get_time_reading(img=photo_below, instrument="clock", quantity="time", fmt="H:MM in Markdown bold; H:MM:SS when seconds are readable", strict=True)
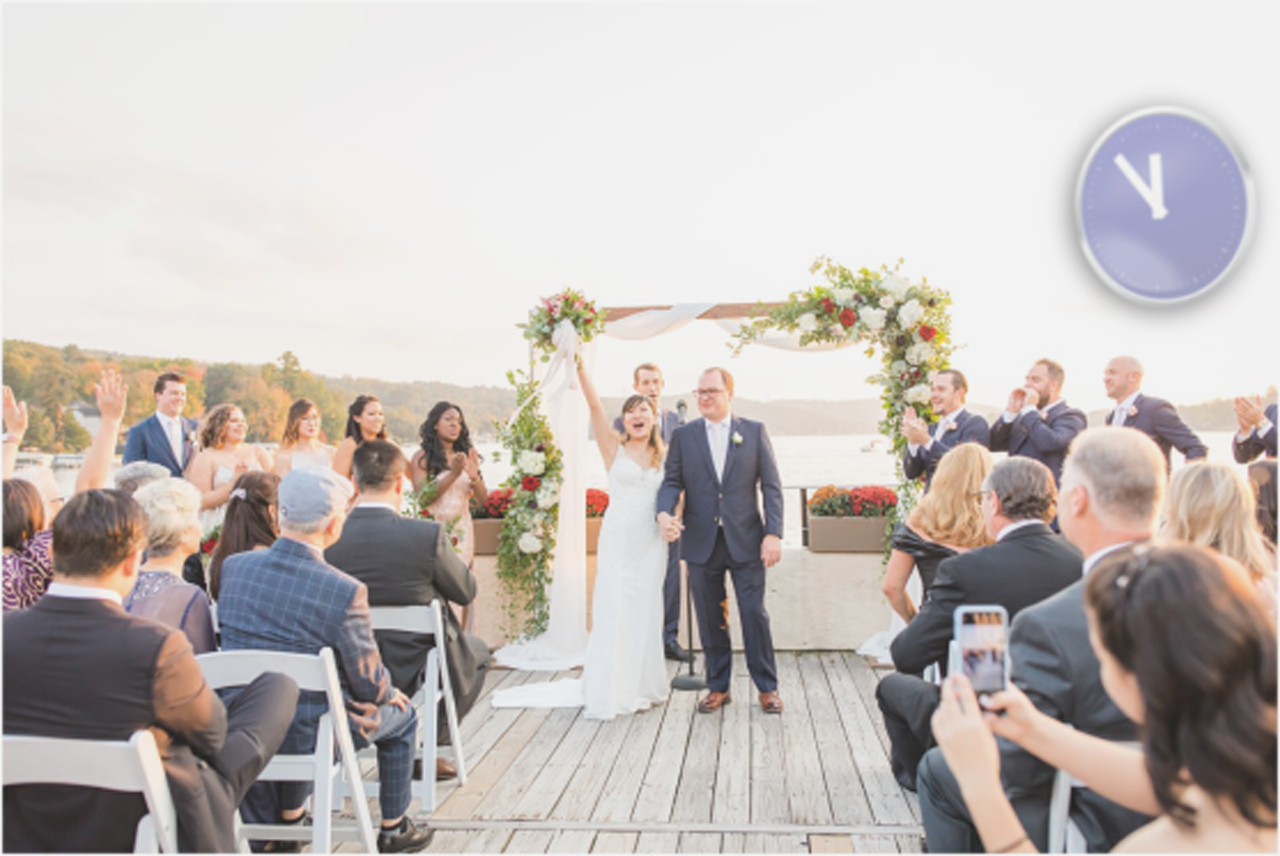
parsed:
**11:53**
